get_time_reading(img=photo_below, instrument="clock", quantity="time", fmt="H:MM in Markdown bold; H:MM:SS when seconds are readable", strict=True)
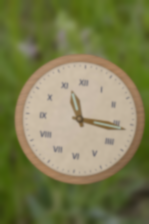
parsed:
**11:16**
